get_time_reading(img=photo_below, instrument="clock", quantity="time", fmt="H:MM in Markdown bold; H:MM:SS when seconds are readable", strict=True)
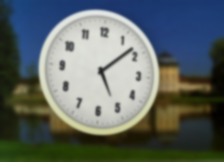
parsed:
**5:08**
